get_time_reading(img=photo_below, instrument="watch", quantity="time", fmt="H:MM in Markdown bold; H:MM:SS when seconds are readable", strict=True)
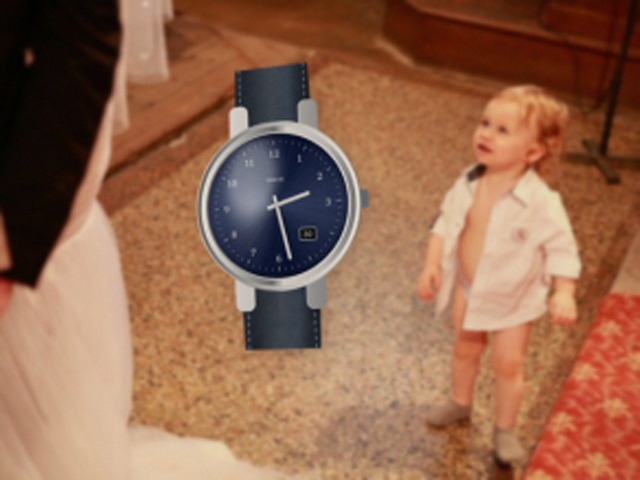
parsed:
**2:28**
